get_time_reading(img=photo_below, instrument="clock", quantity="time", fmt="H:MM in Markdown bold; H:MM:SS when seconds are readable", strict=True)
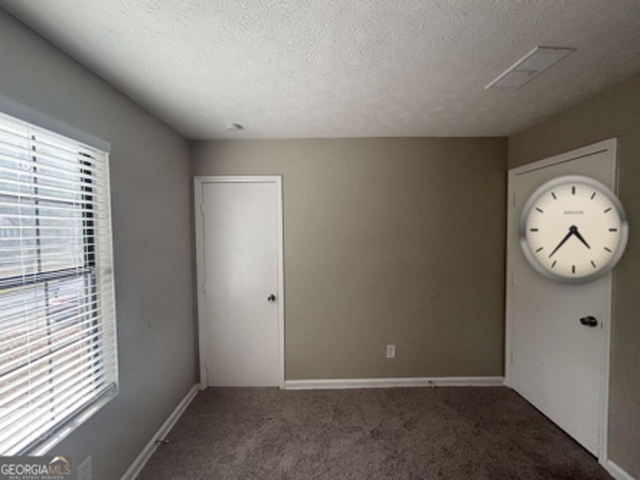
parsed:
**4:37**
